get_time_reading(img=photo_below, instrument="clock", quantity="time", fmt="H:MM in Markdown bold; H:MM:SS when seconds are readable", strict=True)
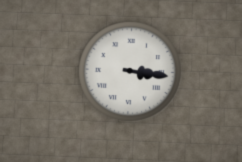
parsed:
**3:16**
